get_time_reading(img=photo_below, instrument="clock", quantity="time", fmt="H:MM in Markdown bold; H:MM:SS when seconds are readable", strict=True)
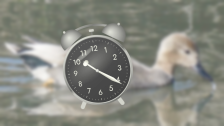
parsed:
**10:21**
